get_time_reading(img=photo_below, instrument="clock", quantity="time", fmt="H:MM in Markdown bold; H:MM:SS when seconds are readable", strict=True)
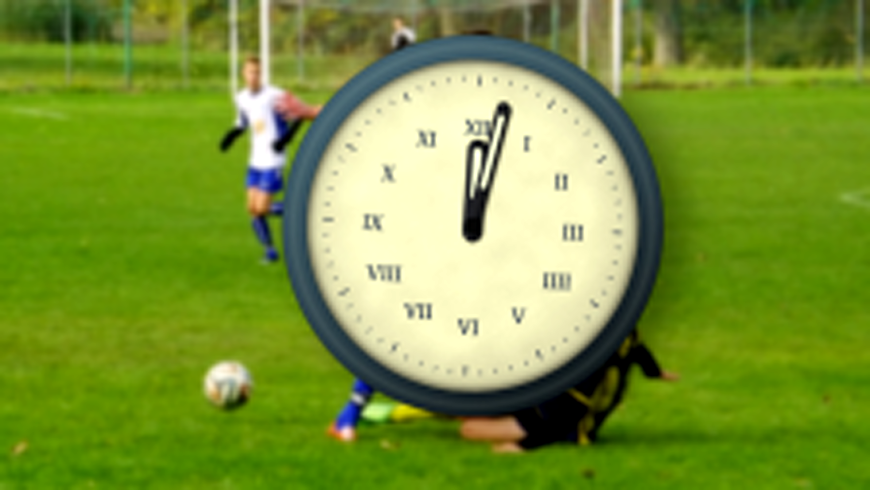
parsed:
**12:02**
